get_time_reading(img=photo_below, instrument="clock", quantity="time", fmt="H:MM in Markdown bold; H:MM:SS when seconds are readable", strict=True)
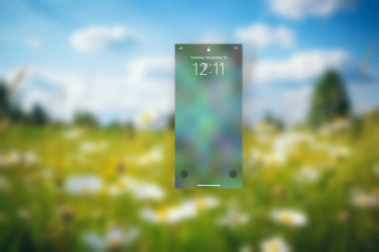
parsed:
**12:11**
